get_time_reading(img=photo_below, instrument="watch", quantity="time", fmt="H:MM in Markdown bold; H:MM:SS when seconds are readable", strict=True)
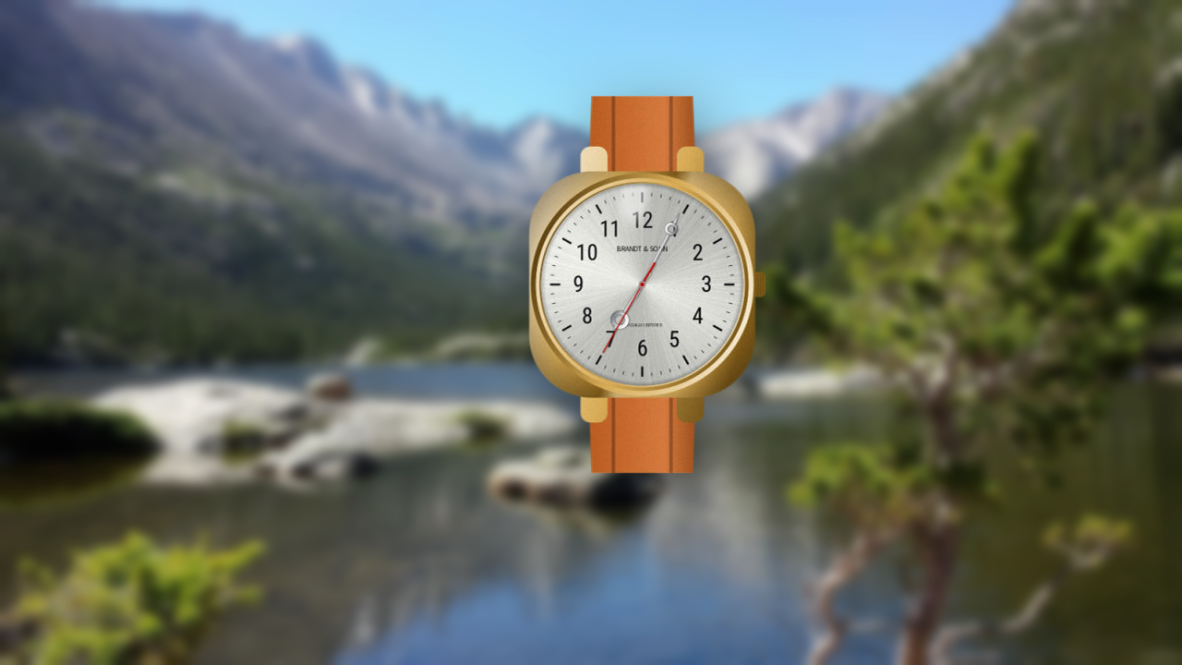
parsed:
**7:04:35**
